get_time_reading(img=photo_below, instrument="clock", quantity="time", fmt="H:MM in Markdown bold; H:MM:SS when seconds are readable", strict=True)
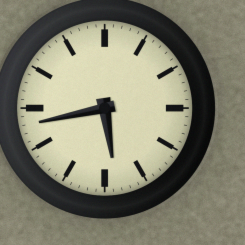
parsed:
**5:43**
